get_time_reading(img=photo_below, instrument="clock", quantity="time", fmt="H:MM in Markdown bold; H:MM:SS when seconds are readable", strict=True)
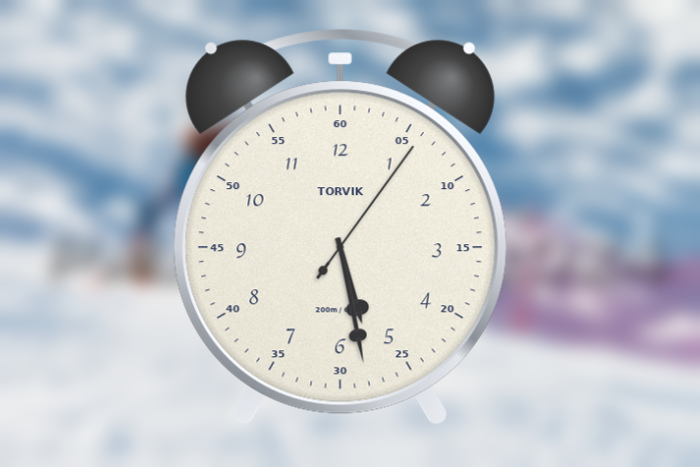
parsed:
**5:28:06**
